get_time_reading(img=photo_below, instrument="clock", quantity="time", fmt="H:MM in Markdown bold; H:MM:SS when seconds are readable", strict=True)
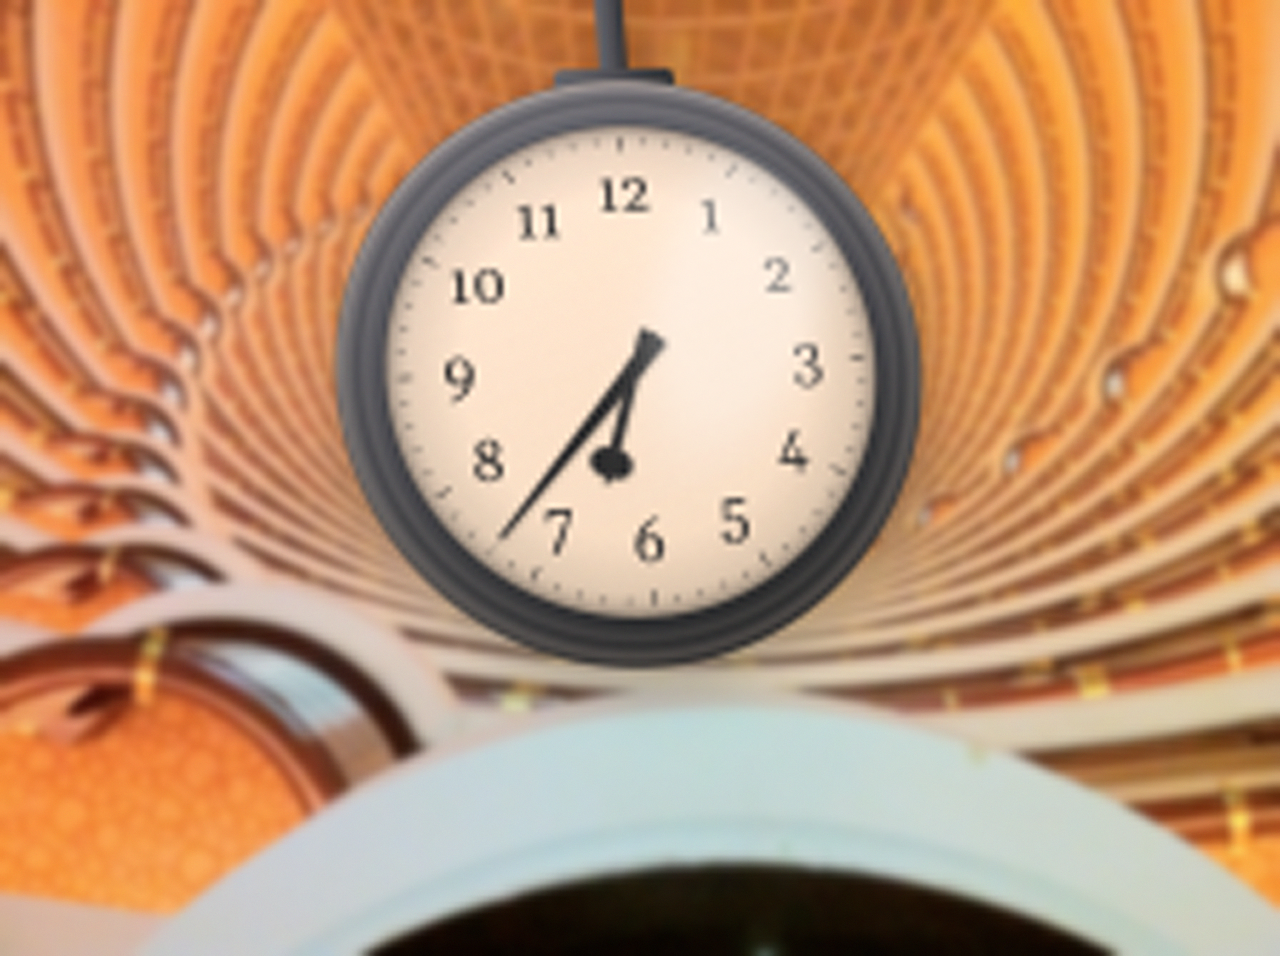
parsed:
**6:37**
